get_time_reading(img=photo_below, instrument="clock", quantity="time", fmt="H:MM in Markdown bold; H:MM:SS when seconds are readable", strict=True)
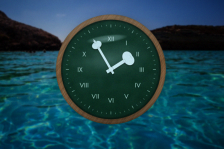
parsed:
**1:55**
